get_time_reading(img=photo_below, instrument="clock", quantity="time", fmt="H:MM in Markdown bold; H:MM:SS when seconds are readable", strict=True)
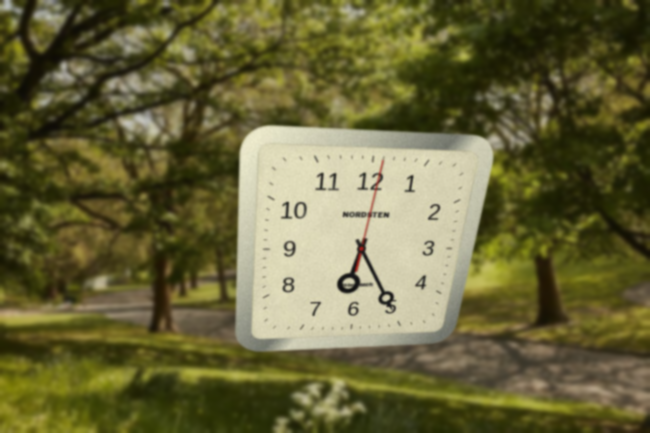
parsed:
**6:25:01**
